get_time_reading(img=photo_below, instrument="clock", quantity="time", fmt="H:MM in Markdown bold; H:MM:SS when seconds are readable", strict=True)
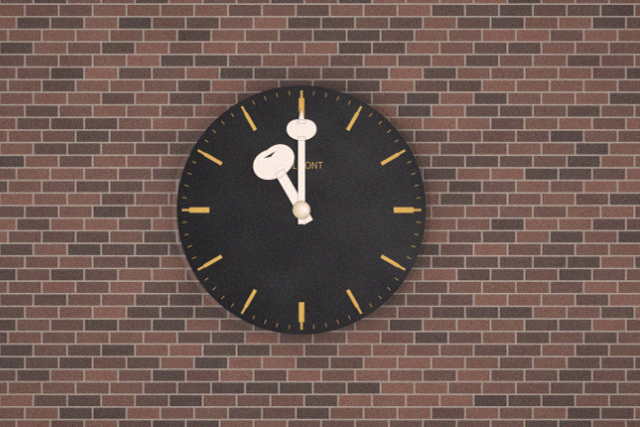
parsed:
**11:00**
